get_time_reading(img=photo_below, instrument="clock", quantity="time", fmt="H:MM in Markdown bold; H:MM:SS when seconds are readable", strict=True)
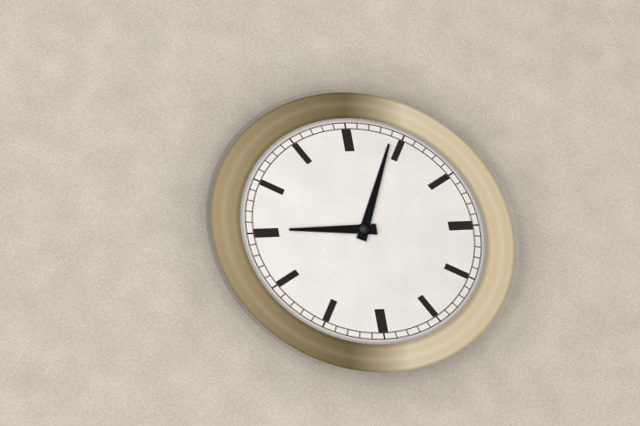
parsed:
**9:04**
